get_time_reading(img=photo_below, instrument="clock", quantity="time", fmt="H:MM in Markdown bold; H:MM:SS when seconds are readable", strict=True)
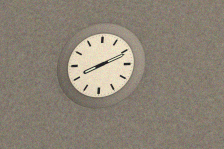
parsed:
**8:11**
